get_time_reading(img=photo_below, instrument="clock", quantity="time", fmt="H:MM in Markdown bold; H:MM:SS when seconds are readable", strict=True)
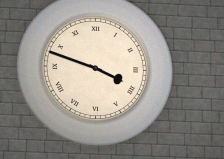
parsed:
**3:48**
